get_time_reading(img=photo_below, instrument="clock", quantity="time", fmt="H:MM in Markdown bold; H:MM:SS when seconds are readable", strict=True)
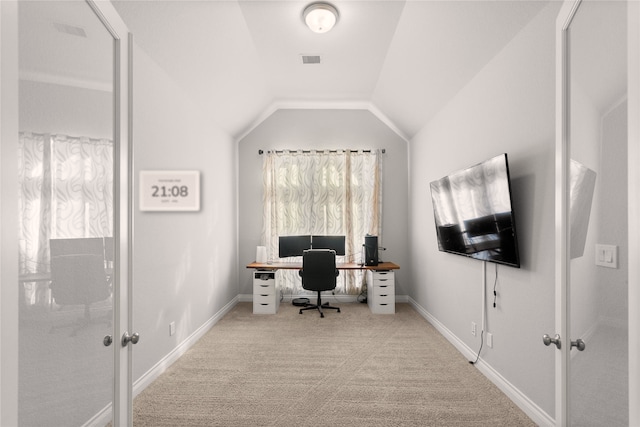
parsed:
**21:08**
